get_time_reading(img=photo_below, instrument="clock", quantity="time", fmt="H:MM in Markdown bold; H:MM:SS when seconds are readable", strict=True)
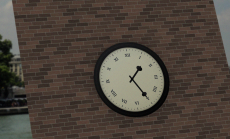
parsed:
**1:25**
